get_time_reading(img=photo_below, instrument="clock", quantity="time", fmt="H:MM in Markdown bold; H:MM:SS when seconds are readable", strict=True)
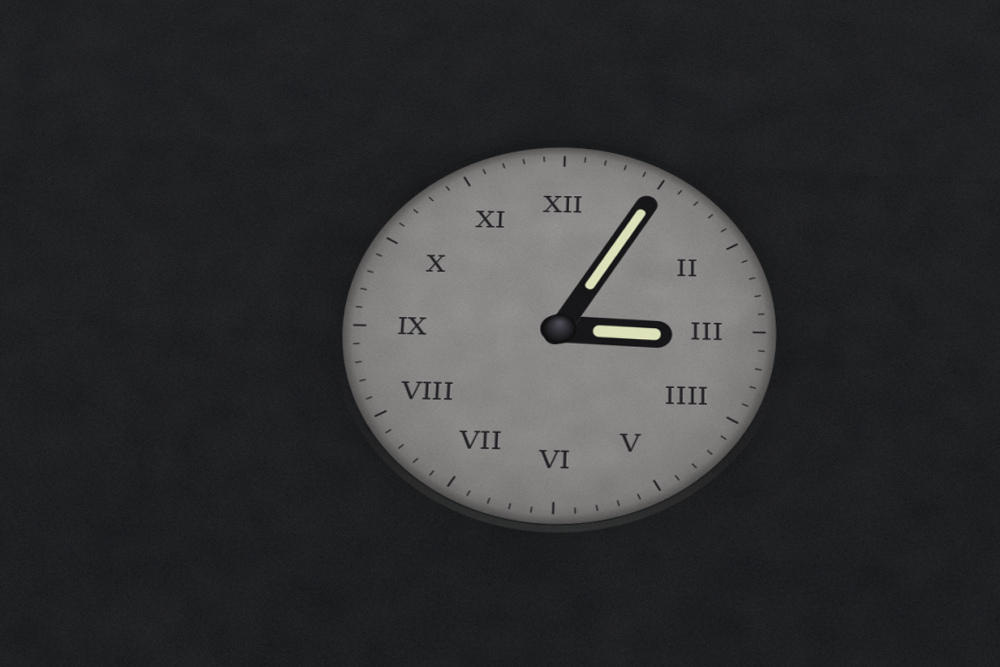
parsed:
**3:05**
